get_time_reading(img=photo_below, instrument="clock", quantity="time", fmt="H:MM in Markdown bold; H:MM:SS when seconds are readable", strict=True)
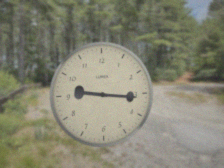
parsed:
**9:16**
